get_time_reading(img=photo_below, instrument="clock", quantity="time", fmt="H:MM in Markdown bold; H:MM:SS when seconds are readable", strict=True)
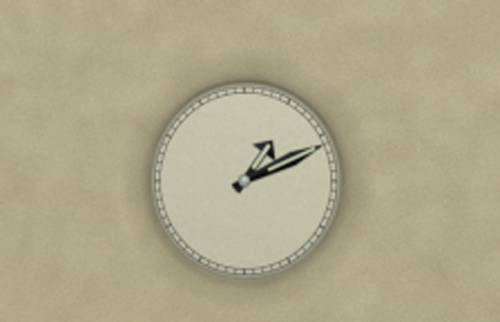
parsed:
**1:11**
